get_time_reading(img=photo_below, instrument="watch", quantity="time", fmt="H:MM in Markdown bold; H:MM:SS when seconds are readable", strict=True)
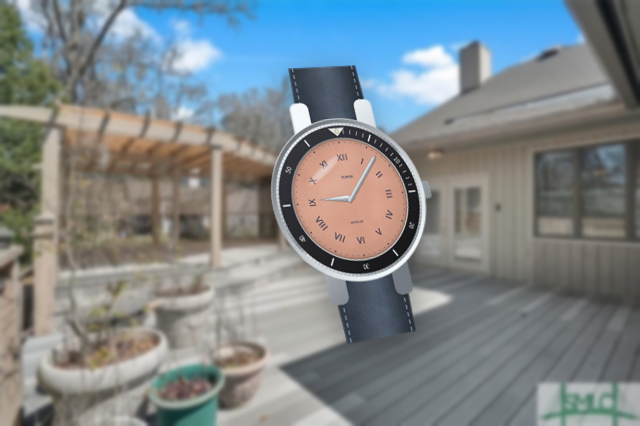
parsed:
**9:07**
